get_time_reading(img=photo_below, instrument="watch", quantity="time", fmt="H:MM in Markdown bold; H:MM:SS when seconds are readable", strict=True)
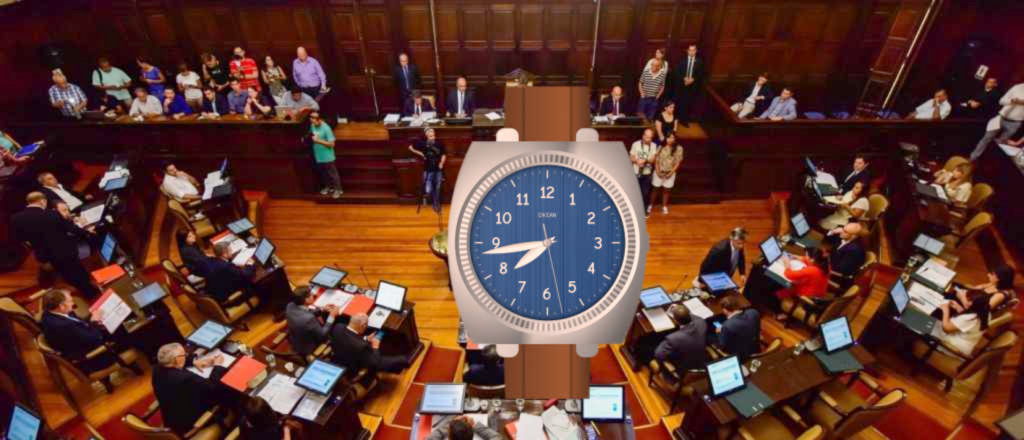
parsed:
**7:43:28**
